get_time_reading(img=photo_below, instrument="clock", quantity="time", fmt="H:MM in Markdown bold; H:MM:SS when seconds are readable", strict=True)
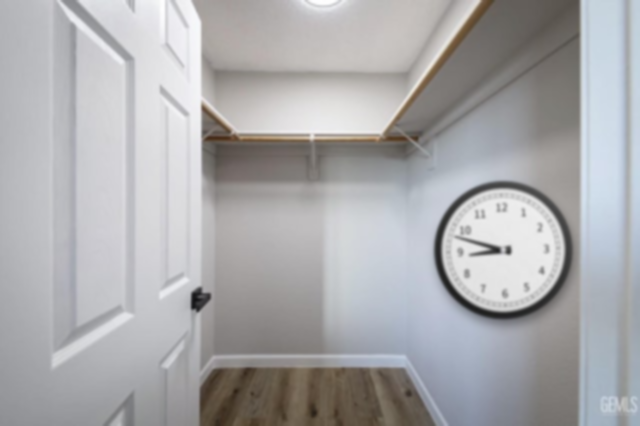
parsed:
**8:48**
